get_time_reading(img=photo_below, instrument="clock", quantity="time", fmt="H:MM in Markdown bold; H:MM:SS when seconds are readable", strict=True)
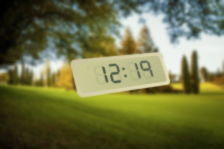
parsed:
**12:19**
